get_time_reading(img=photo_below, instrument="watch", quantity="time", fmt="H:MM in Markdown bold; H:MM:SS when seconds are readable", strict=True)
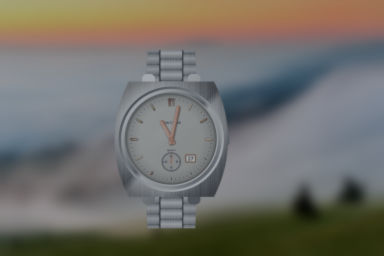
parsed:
**11:02**
